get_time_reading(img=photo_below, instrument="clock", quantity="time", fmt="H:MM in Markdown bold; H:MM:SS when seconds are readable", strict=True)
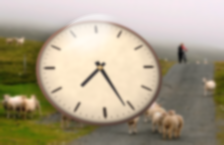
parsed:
**7:26**
